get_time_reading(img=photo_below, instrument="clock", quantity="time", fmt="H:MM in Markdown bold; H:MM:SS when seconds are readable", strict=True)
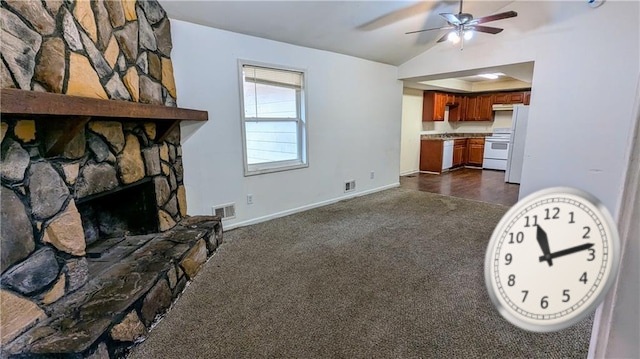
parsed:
**11:13**
